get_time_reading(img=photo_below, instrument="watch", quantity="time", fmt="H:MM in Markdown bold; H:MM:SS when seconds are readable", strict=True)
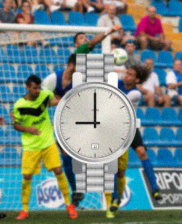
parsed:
**9:00**
